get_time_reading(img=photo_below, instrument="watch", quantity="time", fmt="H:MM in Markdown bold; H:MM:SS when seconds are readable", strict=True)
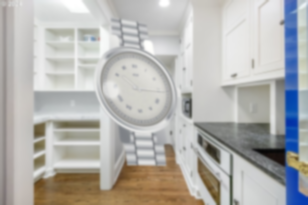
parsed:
**10:15**
